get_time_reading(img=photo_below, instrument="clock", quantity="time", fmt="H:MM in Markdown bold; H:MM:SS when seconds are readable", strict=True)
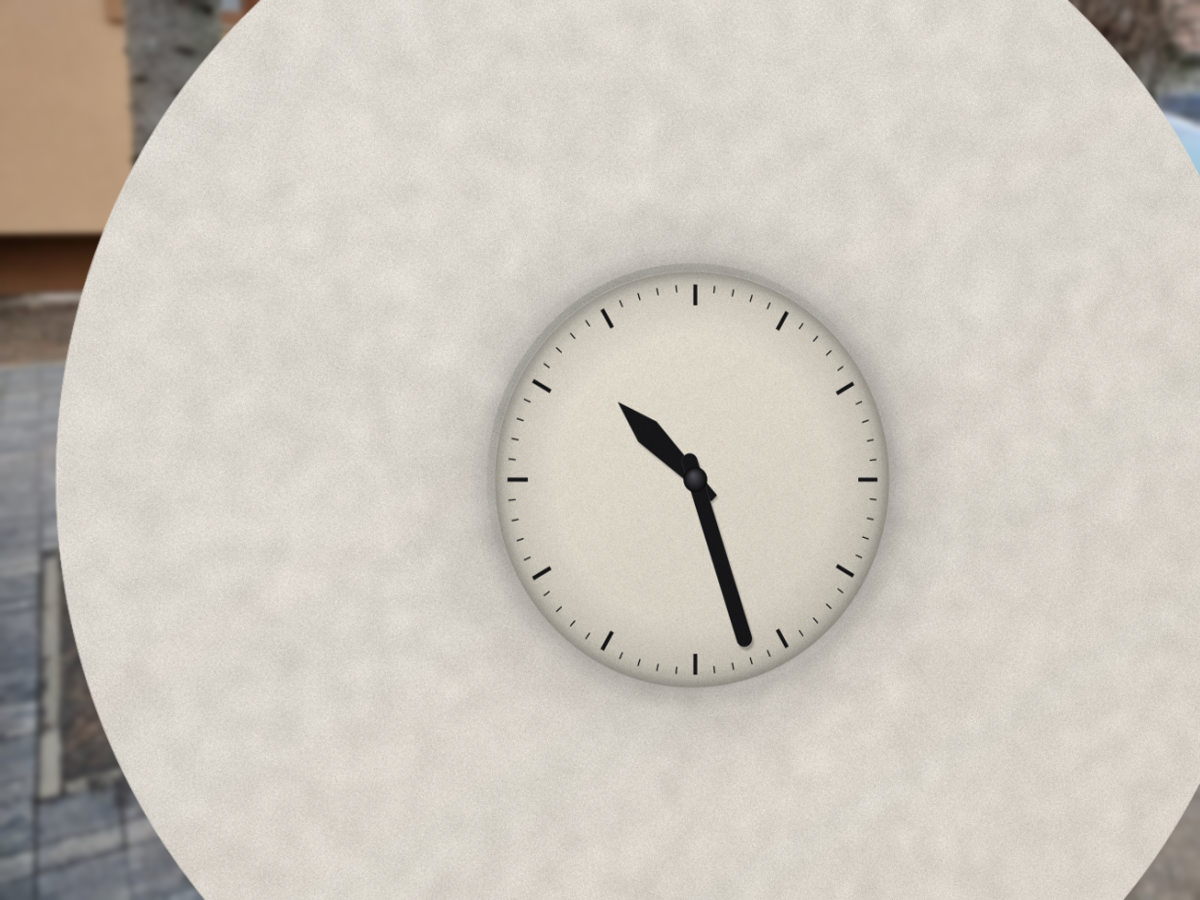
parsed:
**10:27**
